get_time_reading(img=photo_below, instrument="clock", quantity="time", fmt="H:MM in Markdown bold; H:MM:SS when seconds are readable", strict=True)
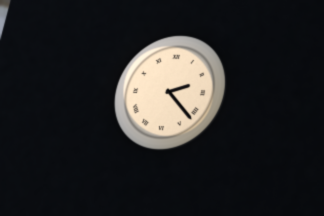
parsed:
**2:22**
